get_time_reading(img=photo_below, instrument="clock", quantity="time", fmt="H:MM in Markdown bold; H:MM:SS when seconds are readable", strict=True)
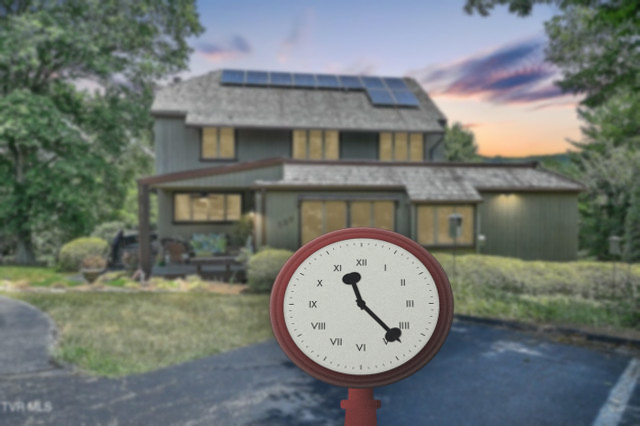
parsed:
**11:23**
